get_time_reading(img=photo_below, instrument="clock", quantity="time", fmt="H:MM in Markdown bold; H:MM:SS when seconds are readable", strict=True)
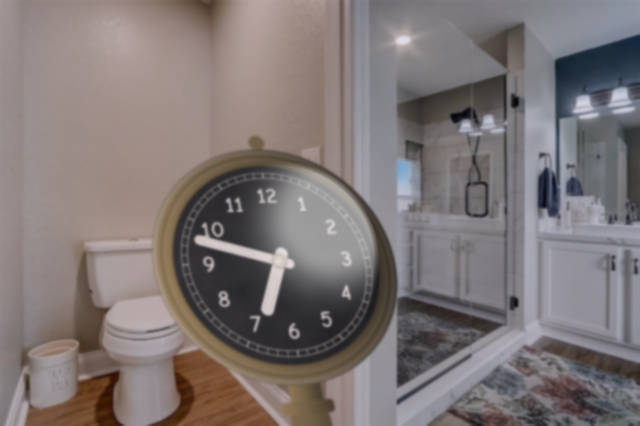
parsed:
**6:48**
